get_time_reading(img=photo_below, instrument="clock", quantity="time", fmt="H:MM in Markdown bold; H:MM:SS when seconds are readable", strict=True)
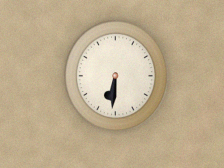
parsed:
**6:31**
